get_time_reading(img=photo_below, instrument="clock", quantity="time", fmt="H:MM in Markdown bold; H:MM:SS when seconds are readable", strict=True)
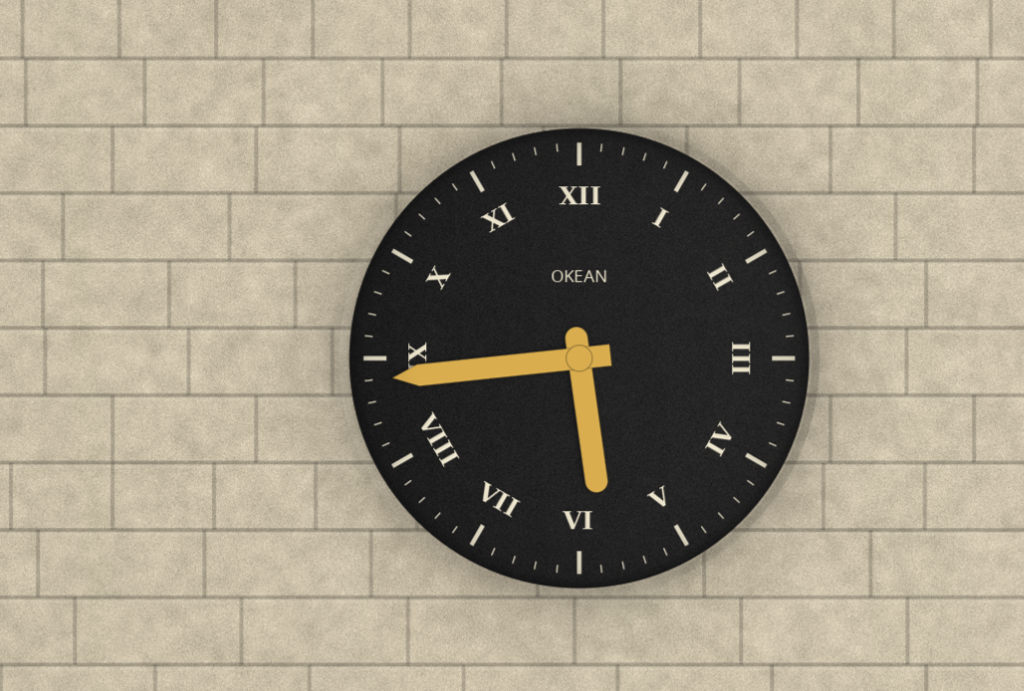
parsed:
**5:44**
